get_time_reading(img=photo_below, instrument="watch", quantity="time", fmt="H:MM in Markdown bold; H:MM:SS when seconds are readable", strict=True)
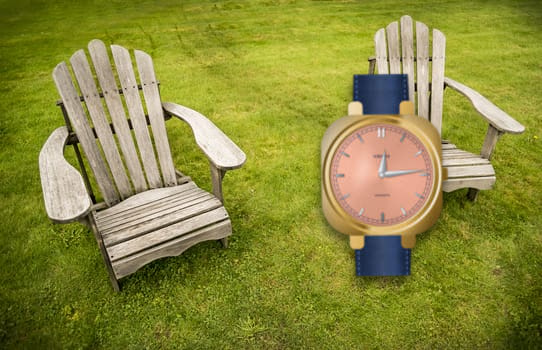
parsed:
**12:14**
